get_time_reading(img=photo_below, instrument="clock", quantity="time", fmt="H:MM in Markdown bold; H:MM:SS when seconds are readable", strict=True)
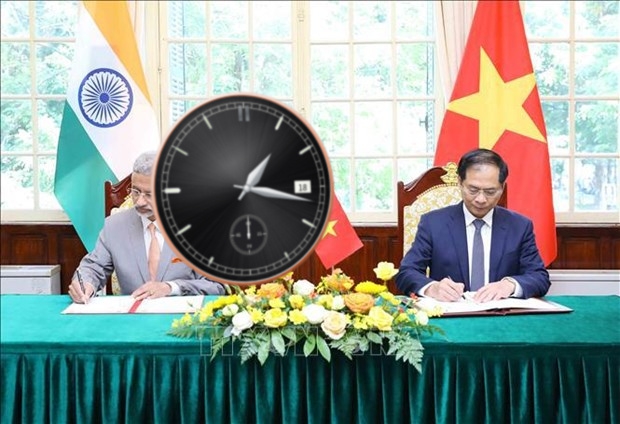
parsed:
**1:17**
